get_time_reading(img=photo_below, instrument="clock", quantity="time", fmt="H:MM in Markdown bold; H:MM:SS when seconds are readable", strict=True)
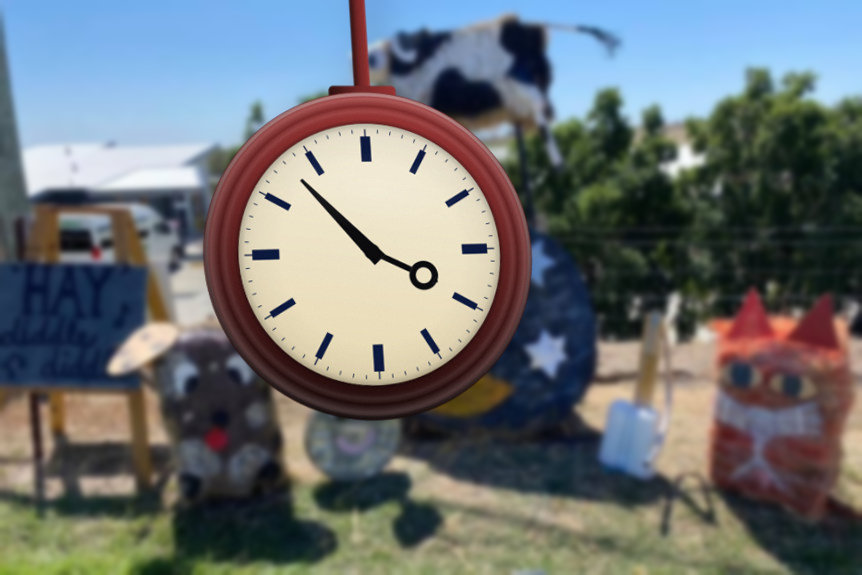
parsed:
**3:53**
